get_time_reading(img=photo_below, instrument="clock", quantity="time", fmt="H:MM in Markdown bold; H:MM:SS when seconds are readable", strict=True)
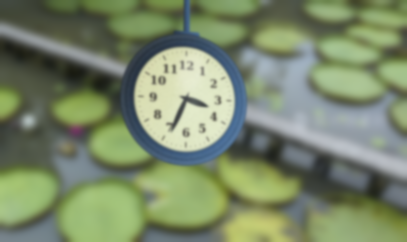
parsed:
**3:34**
